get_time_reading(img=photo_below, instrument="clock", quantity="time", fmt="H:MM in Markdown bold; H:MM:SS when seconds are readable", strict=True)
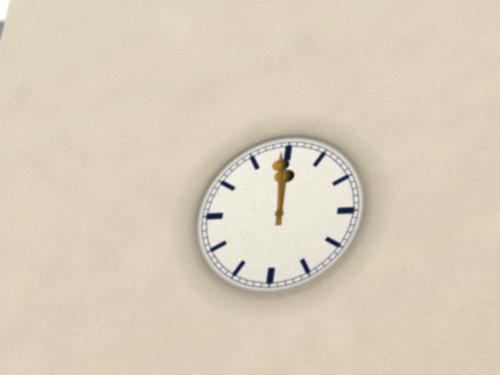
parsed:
**11:59**
